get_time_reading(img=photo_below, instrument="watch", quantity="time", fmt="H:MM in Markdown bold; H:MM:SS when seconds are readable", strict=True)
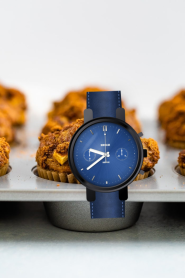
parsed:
**9:39**
